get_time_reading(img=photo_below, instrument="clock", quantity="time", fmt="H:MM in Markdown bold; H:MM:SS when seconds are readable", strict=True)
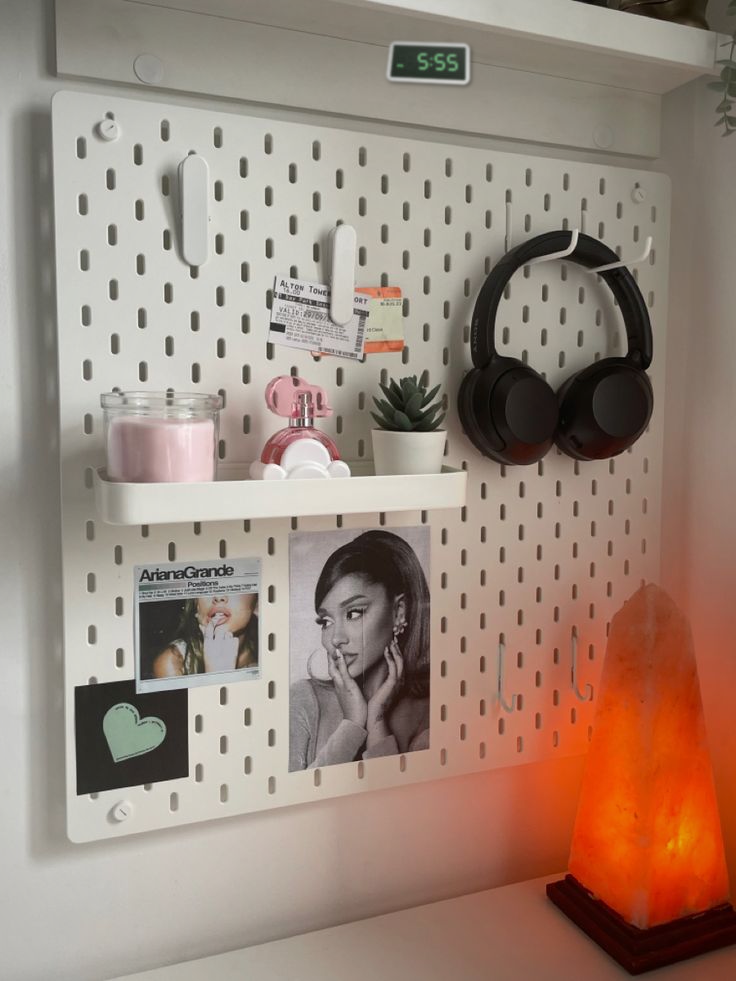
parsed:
**5:55**
